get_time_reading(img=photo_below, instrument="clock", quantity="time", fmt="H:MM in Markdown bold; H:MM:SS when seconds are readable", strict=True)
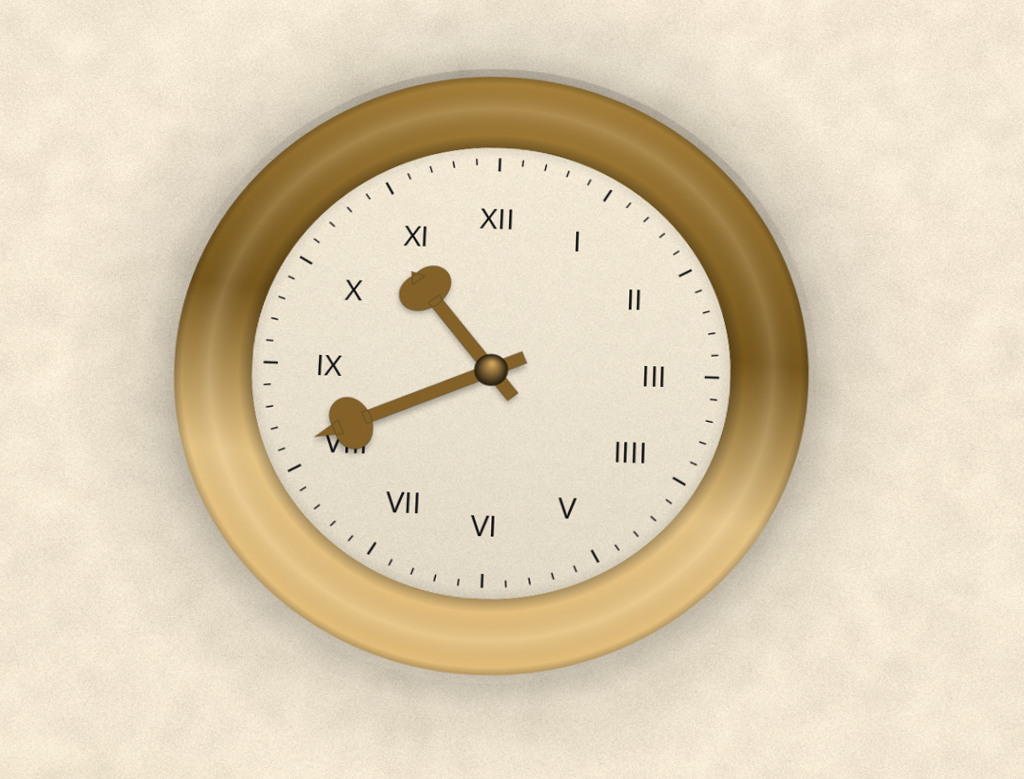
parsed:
**10:41**
